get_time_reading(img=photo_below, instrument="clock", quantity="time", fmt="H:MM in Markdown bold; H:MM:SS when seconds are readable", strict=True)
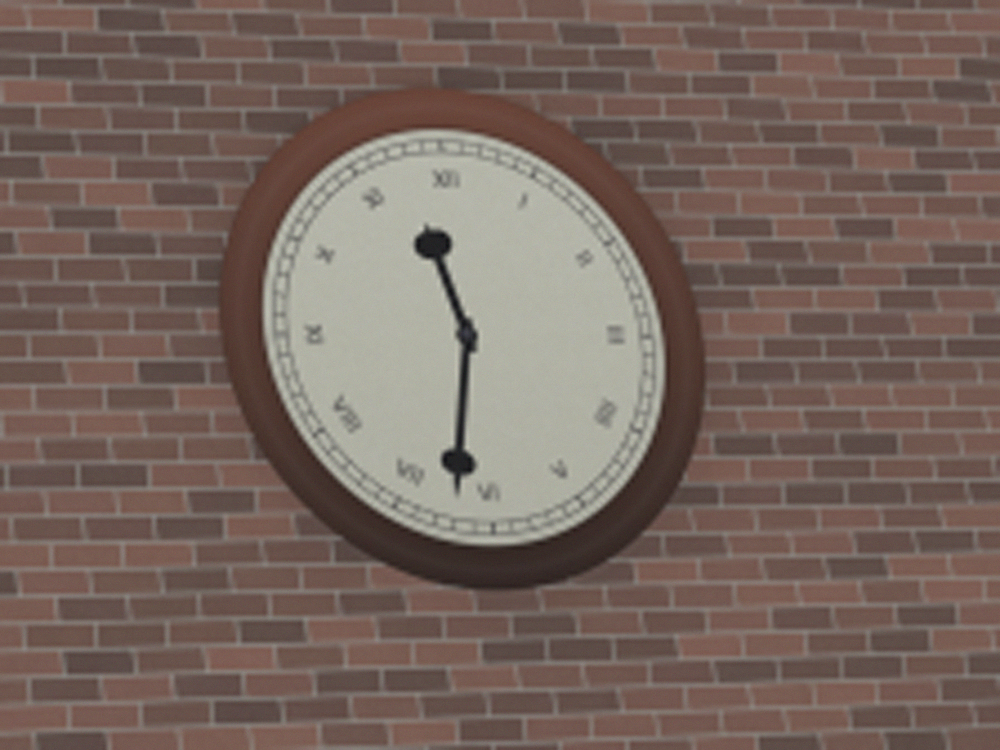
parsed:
**11:32**
